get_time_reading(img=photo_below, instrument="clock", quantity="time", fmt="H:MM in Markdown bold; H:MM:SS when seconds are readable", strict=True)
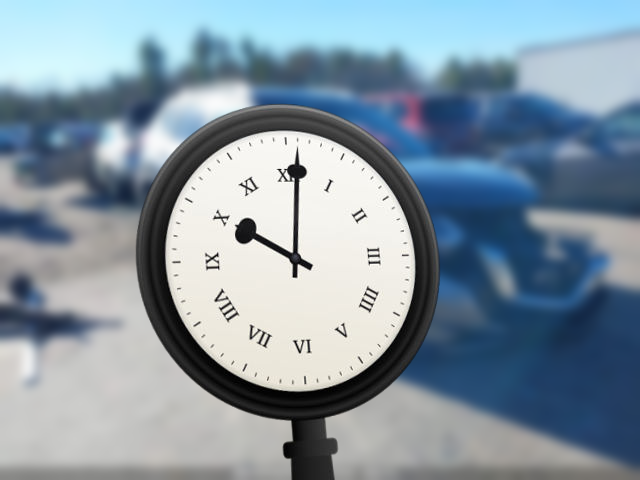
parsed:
**10:01**
